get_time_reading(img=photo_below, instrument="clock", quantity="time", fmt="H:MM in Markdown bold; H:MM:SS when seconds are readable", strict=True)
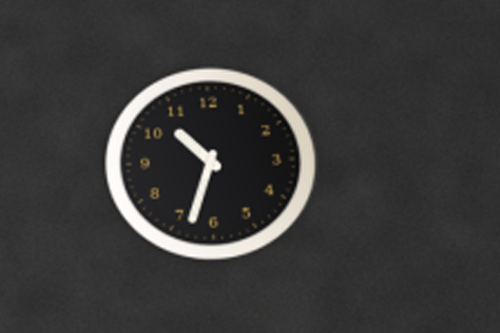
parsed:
**10:33**
